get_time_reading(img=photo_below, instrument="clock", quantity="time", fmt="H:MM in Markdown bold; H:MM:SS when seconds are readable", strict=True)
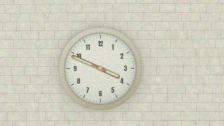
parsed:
**3:49**
